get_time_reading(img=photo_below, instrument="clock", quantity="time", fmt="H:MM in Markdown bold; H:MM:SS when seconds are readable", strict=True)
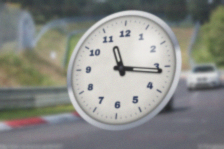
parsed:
**11:16**
